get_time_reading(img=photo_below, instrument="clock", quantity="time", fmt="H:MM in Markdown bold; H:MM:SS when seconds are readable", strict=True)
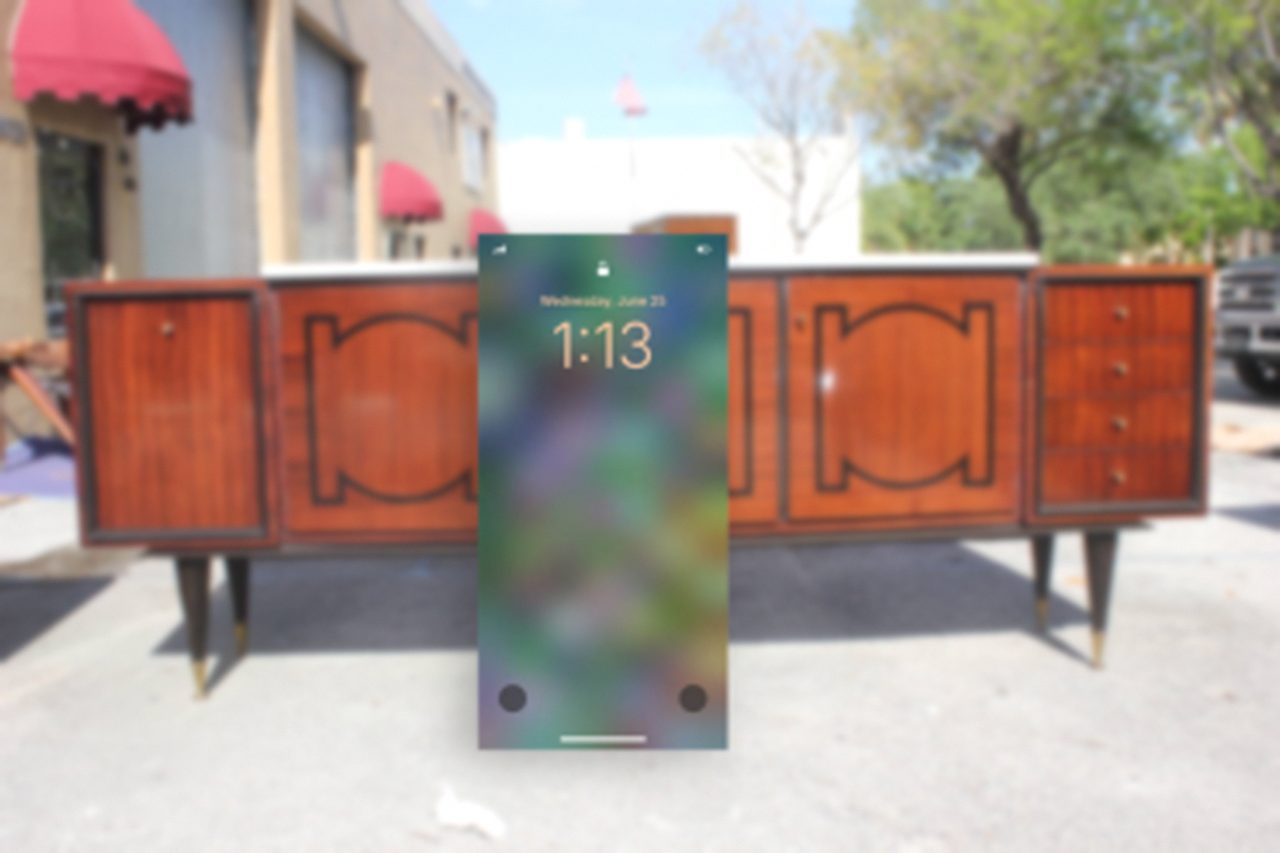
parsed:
**1:13**
